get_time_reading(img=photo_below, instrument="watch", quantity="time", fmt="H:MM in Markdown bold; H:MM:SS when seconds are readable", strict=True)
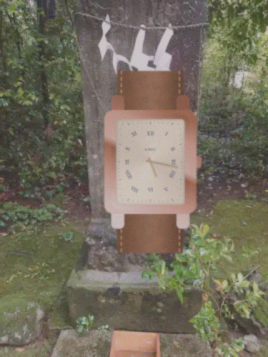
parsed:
**5:17**
